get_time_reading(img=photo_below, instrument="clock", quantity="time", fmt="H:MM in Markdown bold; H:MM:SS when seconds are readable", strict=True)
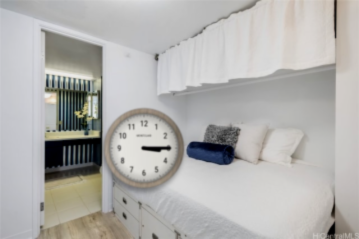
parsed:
**3:15**
